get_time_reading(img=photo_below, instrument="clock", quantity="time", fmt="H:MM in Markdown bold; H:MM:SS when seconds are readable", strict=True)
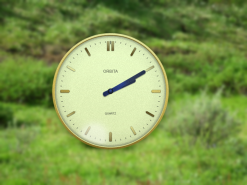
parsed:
**2:10**
